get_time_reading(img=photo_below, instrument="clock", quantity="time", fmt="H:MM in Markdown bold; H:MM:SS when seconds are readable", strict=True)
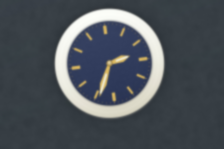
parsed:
**2:34**
